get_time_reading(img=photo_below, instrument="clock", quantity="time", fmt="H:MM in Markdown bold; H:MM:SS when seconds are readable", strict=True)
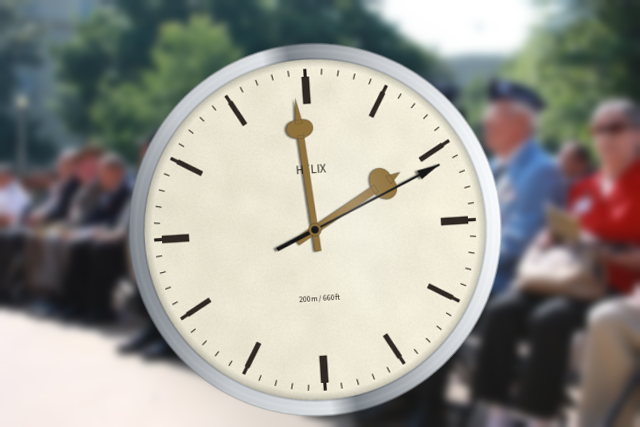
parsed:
**1:59:11**
